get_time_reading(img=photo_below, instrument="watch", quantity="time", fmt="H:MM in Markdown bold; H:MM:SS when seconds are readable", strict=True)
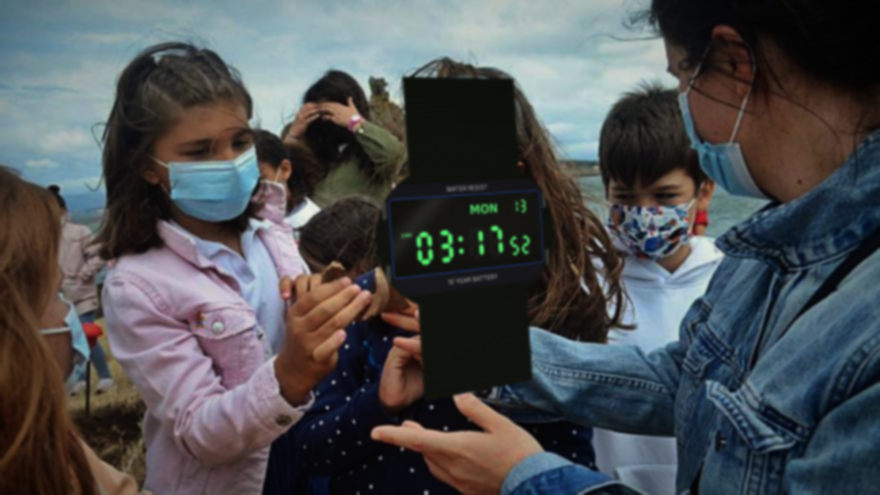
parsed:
**3:17:52**
